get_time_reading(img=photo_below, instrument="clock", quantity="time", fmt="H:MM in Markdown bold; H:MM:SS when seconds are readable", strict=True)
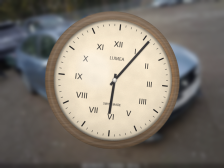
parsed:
**6:06**
